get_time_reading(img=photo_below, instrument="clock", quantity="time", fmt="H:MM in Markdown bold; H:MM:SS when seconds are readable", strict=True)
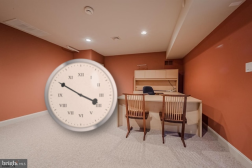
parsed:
**3:50**
